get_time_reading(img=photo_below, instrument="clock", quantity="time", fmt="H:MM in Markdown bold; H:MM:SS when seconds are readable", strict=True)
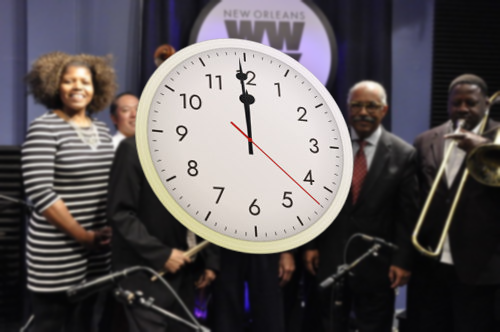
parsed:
**11:59:22**
